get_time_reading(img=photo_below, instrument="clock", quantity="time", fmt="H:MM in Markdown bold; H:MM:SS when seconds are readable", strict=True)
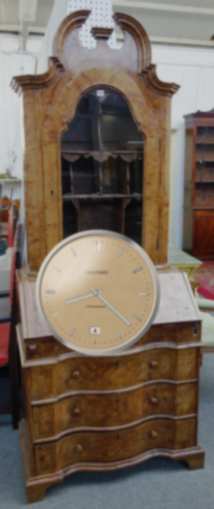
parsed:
**8:22**
